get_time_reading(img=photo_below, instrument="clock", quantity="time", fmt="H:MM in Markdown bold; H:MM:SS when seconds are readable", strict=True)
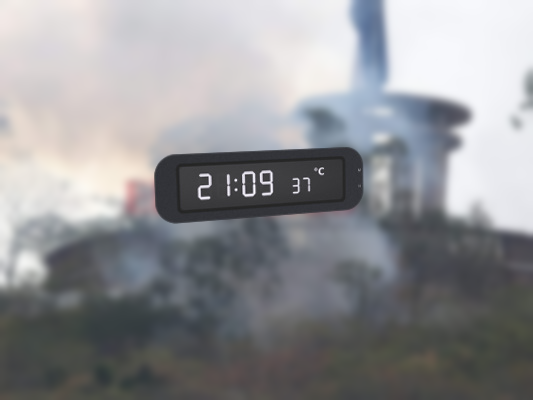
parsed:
**21:09**
